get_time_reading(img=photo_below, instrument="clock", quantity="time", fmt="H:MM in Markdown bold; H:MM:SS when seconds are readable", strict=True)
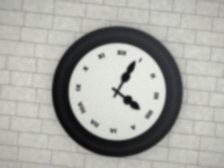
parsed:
**4:04**
